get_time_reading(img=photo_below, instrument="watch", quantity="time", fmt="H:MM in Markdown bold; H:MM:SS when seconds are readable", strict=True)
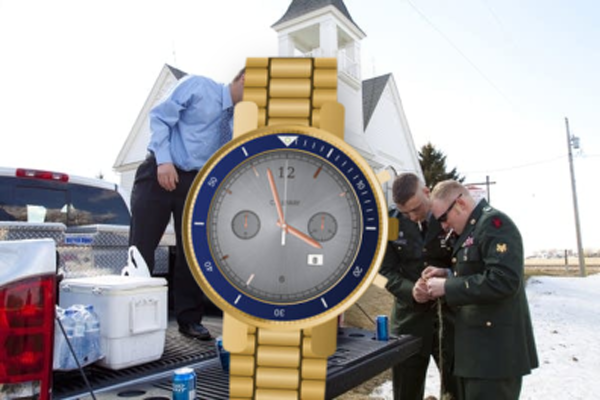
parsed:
**3:57**
